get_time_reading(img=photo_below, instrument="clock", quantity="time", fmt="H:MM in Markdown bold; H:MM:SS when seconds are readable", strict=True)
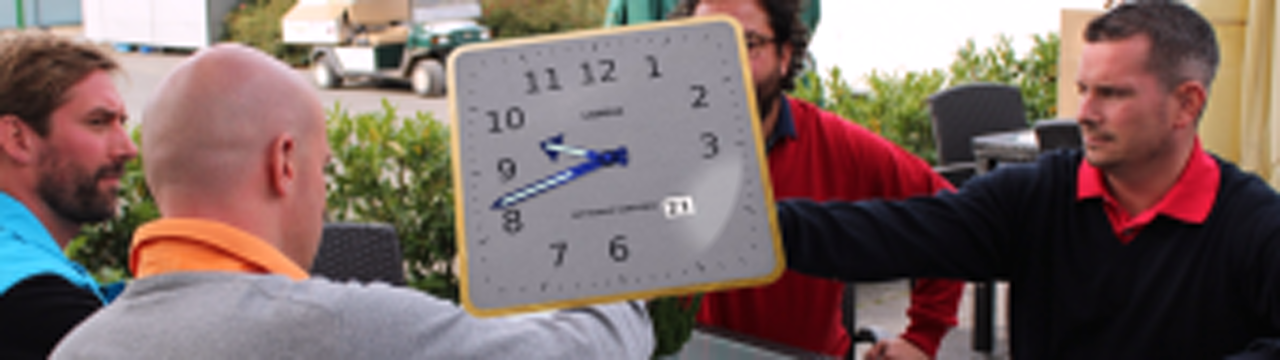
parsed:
**9:42**
